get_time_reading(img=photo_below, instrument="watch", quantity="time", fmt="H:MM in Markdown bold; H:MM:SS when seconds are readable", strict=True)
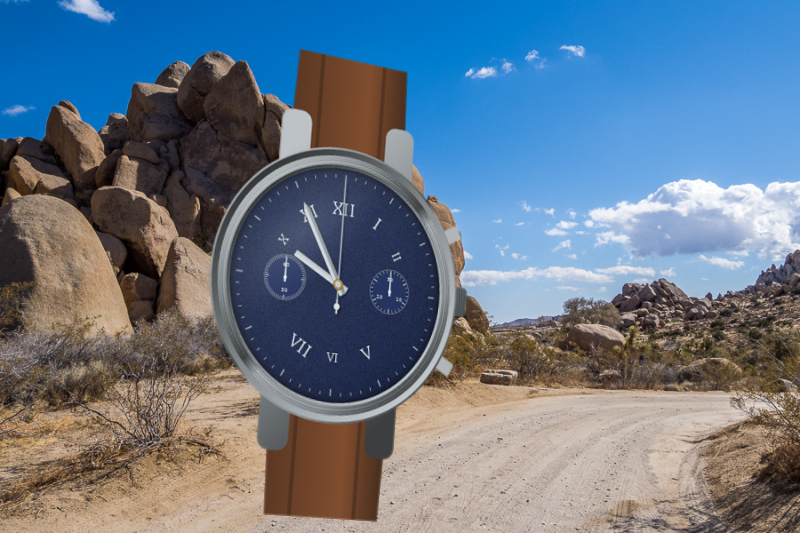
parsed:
**9:55**
